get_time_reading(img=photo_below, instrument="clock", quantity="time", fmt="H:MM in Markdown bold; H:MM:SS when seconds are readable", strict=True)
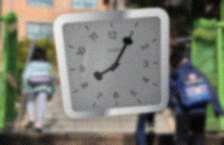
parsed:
**8:05**
